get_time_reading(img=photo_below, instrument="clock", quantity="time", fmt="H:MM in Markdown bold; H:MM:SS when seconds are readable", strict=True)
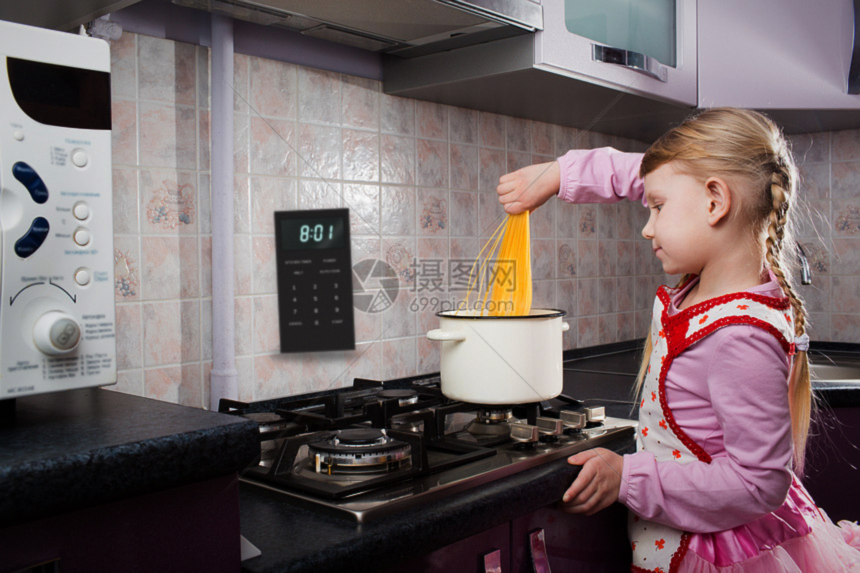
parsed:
**8:01**
